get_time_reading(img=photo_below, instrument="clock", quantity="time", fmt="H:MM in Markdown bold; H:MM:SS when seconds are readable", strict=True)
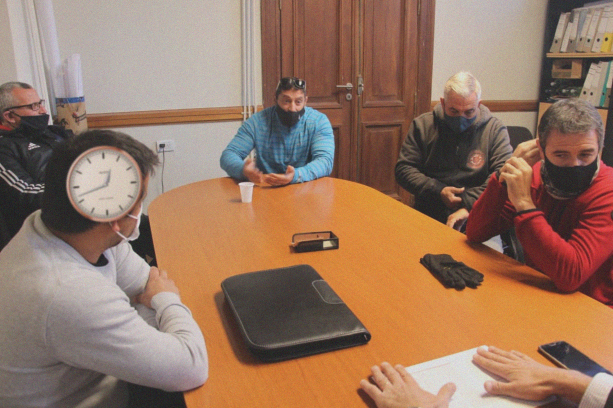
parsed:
**12:42**
